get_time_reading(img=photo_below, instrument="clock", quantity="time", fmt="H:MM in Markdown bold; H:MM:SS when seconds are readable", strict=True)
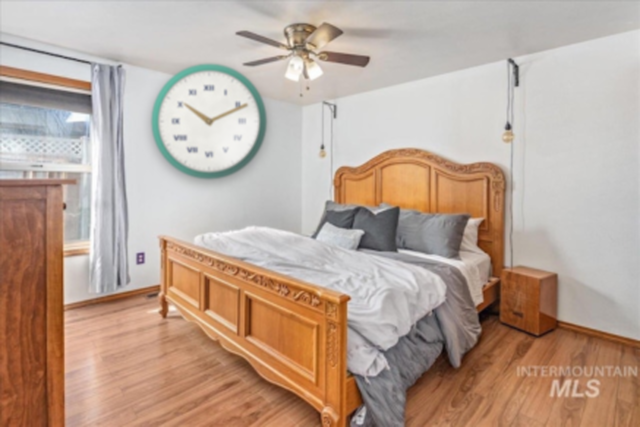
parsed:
**10:11**
